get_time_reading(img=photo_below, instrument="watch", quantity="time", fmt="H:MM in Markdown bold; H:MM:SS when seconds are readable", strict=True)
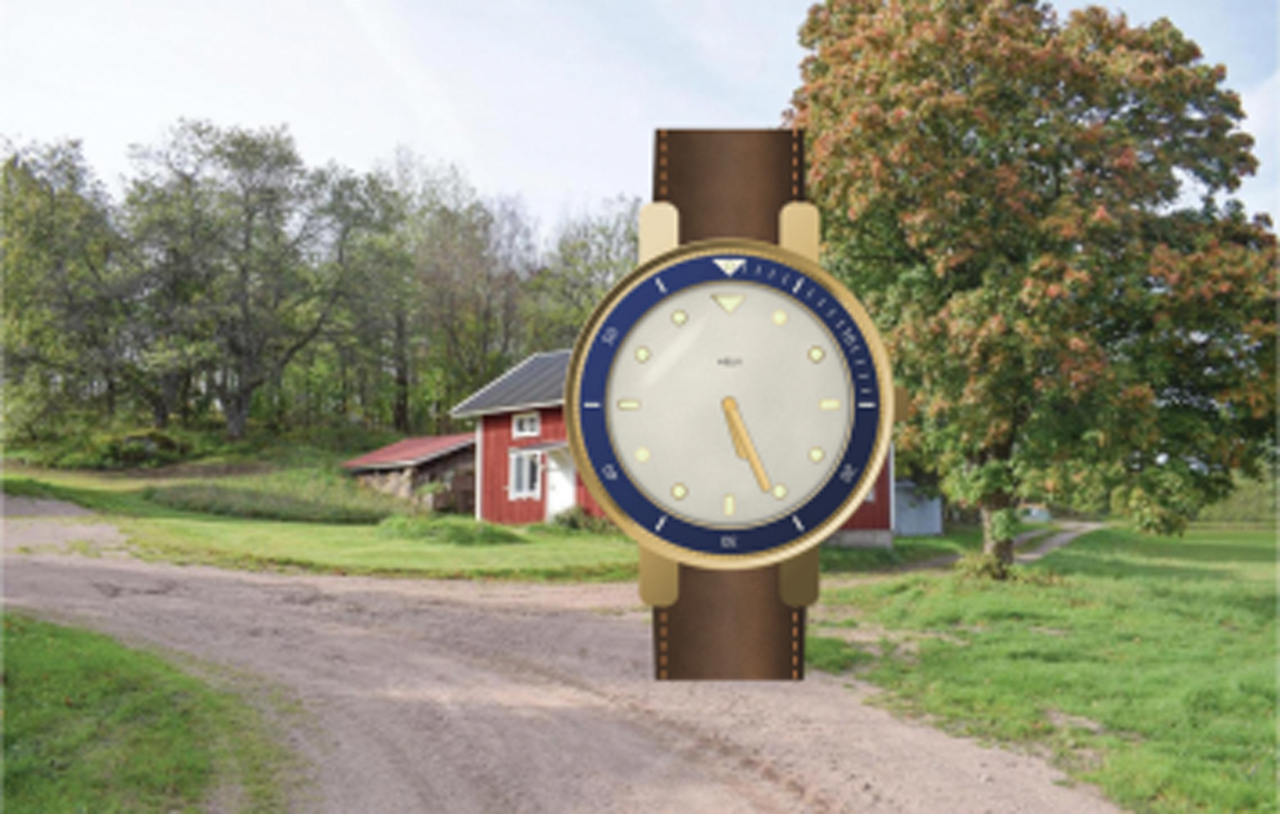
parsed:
**5:26**
